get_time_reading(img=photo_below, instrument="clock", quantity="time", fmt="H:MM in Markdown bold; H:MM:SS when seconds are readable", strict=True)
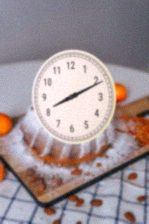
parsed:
**8:11**
